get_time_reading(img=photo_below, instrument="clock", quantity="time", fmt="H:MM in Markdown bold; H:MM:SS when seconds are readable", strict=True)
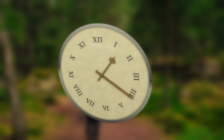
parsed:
**1:21**
